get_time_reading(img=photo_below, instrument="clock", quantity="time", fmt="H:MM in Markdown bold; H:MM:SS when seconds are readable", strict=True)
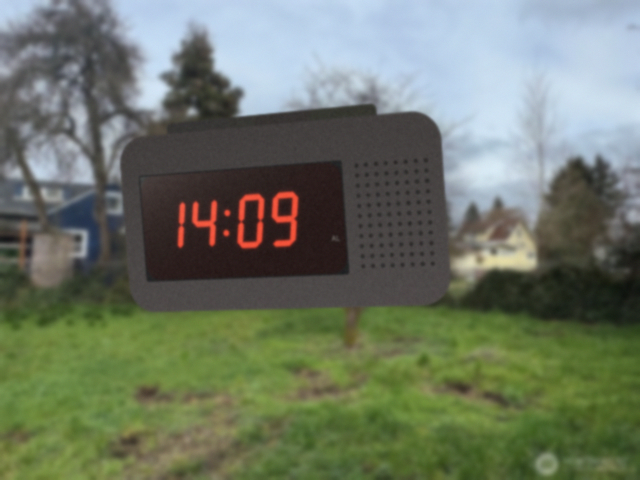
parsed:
**14:09**
